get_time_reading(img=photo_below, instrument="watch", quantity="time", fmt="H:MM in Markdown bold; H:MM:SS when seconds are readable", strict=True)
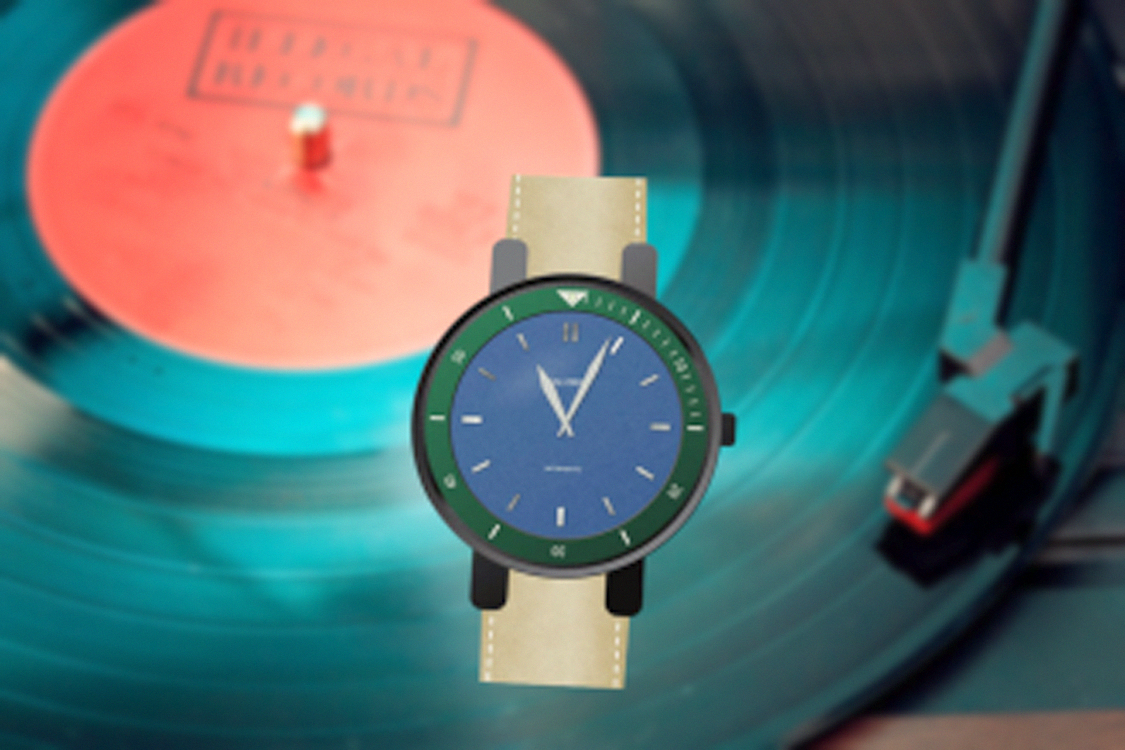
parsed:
**11:04**
